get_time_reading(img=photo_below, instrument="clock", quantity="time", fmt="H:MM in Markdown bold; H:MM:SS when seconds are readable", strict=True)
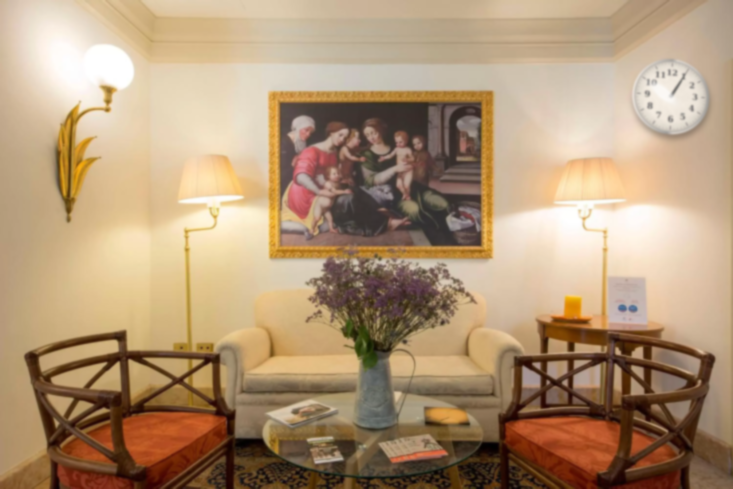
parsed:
**1:05**
